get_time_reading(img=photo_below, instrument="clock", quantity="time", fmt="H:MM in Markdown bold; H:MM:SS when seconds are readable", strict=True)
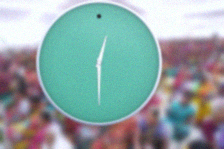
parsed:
**12:30**
